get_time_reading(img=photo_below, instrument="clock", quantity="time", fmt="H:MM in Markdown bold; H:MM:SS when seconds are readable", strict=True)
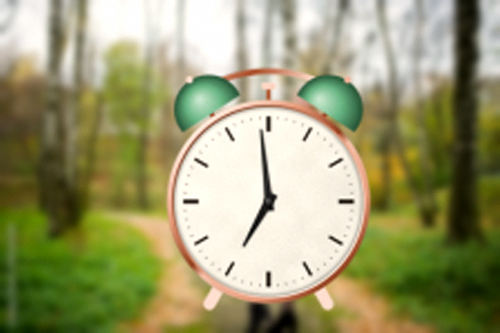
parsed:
**6:59**
